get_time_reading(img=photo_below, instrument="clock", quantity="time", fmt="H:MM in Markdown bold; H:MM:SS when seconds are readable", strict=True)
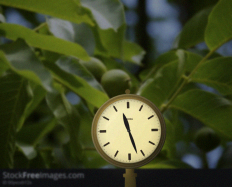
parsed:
**11:27**
